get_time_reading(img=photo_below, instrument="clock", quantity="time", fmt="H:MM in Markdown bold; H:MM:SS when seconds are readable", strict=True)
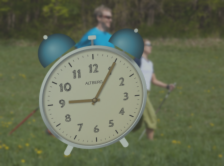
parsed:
**9:05**
